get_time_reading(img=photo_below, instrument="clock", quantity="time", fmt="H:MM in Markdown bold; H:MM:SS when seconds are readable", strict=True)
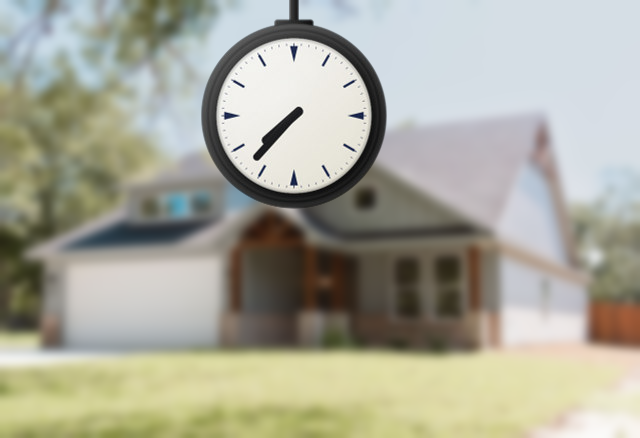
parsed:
**7:37**
